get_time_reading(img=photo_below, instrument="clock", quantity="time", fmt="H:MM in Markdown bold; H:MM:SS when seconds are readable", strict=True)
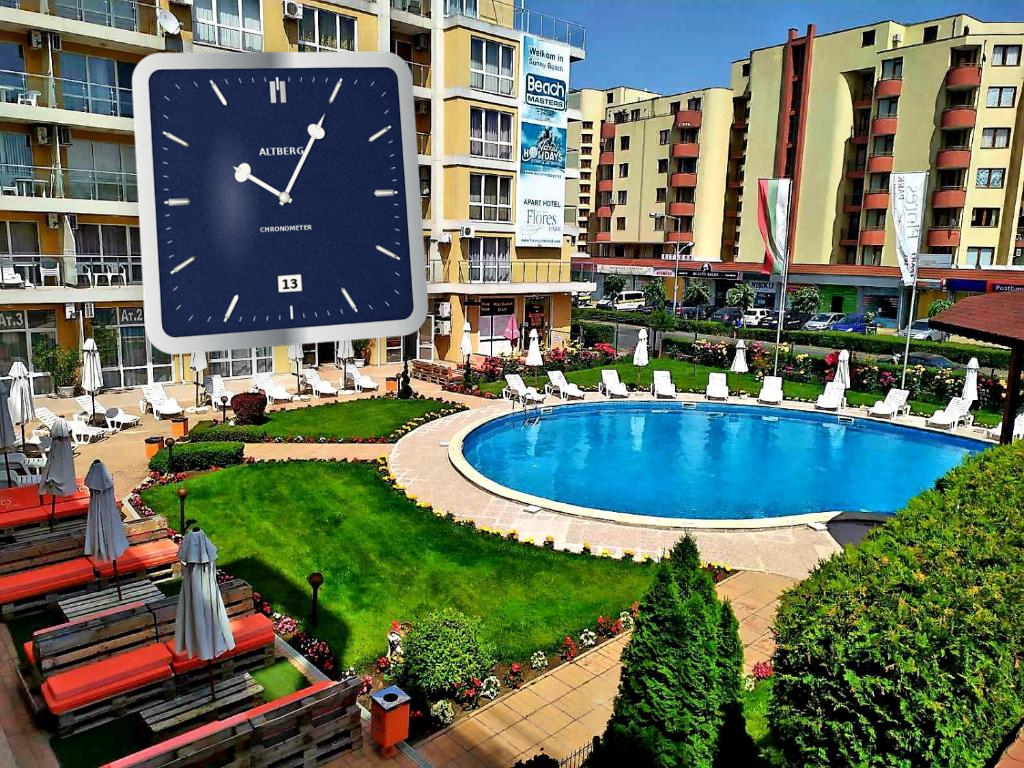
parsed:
**10:05**
